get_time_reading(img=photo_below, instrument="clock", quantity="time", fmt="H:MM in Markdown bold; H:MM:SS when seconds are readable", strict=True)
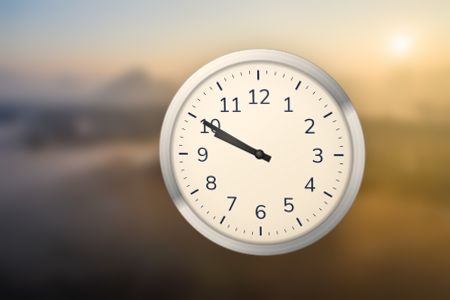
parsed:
**9:50**
